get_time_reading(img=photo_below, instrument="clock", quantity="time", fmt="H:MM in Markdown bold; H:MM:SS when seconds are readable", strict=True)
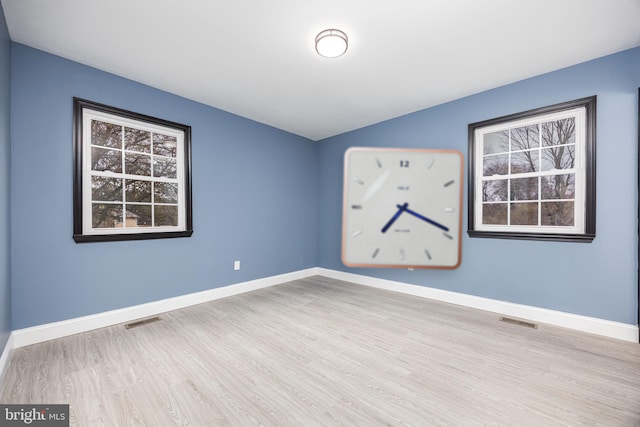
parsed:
**7:19**
